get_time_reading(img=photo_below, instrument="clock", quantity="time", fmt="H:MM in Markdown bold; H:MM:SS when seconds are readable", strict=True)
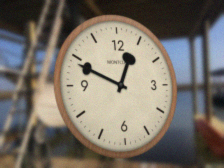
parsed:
**12:49**
